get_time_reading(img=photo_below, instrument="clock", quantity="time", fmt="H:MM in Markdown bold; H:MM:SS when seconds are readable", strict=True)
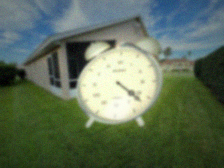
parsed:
**4:22**
